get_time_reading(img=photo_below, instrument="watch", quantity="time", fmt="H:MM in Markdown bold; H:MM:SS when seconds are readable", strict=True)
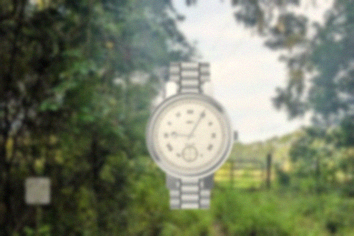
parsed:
**9:05**
